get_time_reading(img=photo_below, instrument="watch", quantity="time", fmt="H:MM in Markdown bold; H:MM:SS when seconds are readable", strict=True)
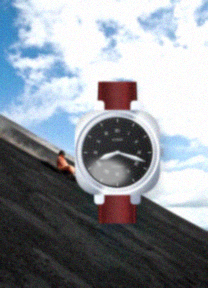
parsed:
**8:18**
